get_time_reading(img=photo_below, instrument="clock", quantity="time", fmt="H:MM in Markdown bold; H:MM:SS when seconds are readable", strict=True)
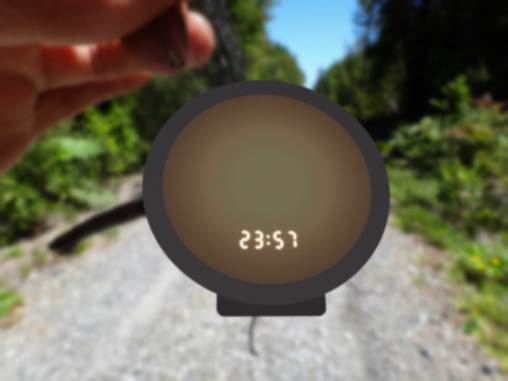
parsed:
**23:57**
